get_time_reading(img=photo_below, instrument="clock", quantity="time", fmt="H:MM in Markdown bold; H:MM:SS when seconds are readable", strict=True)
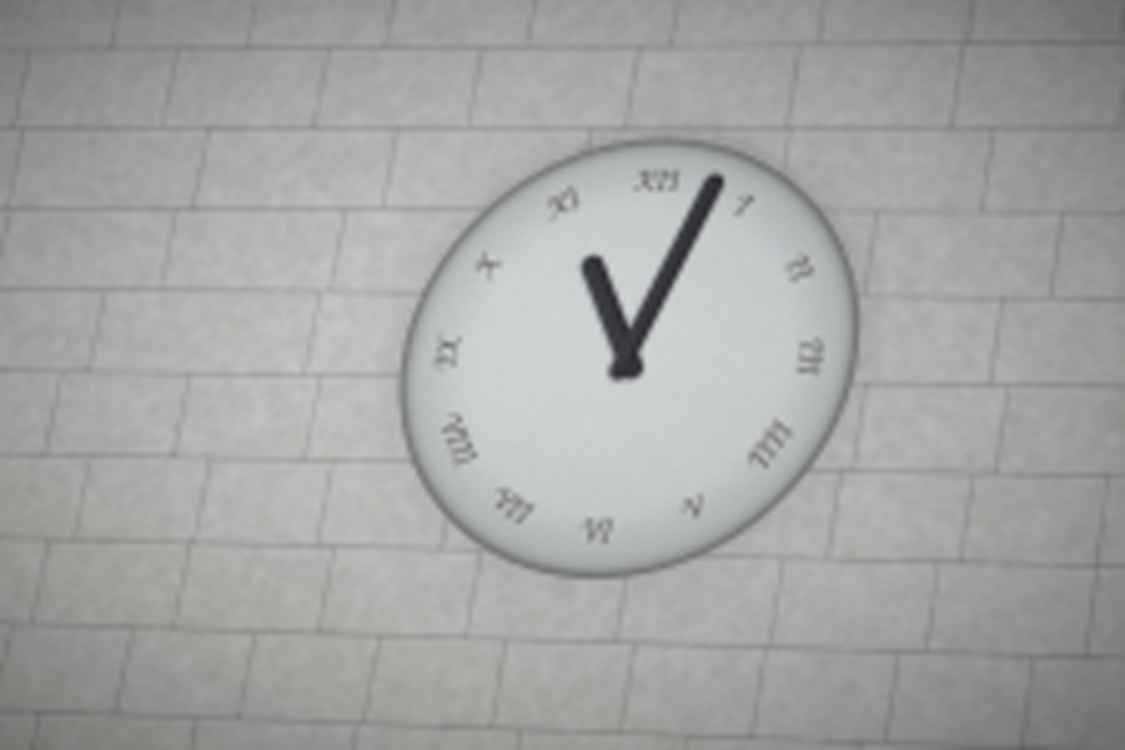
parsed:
**11:03**
